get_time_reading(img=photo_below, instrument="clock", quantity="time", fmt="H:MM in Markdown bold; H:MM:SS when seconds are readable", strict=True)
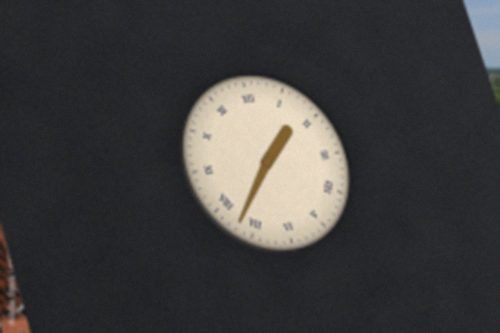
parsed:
**1:37**
